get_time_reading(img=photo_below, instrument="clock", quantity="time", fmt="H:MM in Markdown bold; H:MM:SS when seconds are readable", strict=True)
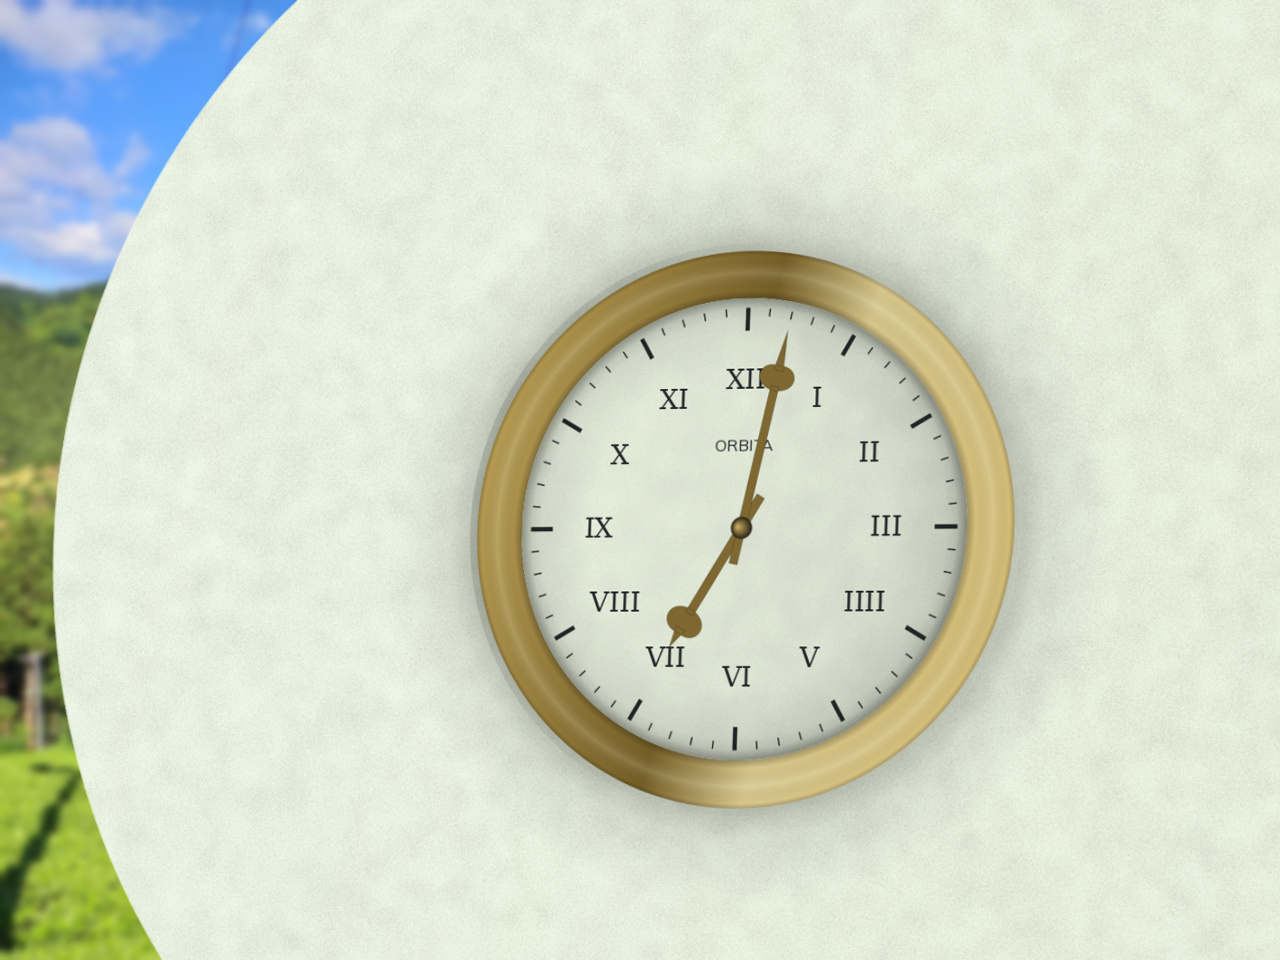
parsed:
**7:02**
